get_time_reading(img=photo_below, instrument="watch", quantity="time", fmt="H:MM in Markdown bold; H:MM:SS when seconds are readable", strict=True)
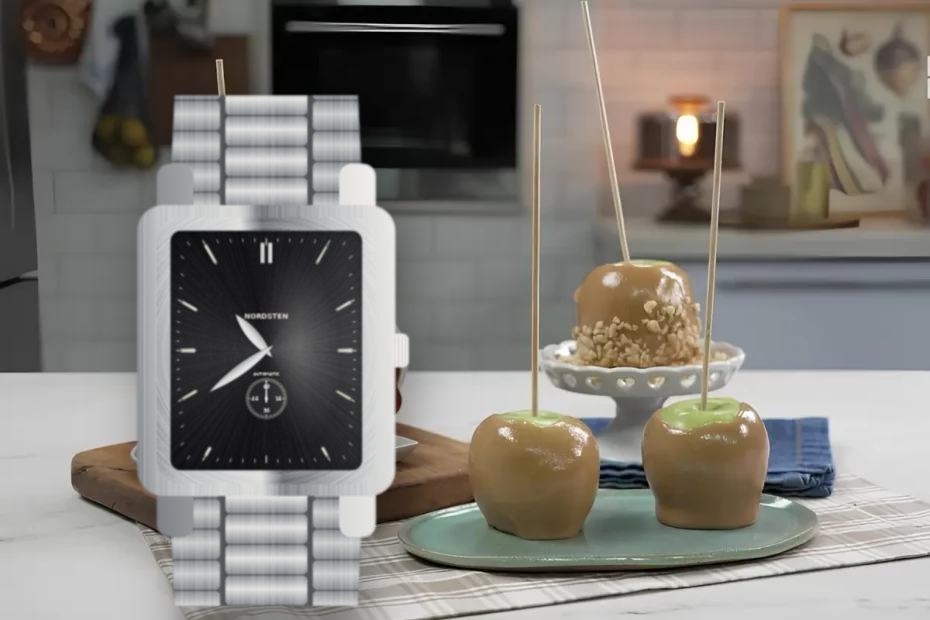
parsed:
**10:39**
